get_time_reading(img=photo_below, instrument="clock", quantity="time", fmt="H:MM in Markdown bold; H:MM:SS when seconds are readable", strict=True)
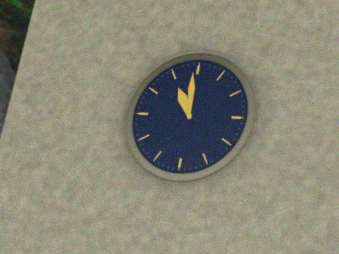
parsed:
**10:59**
